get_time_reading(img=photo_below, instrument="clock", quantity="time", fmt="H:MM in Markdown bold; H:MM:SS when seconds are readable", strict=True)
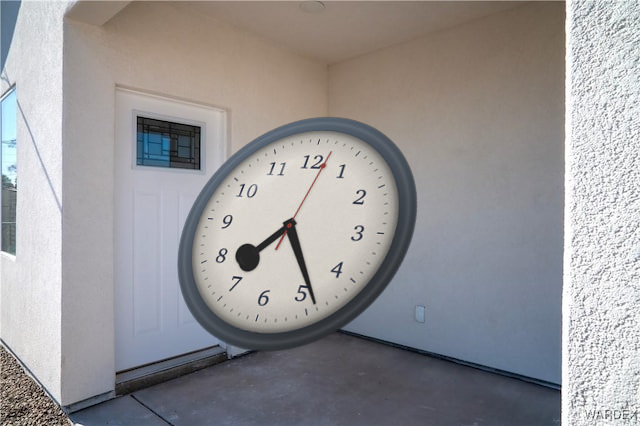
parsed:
**7:24:02**
